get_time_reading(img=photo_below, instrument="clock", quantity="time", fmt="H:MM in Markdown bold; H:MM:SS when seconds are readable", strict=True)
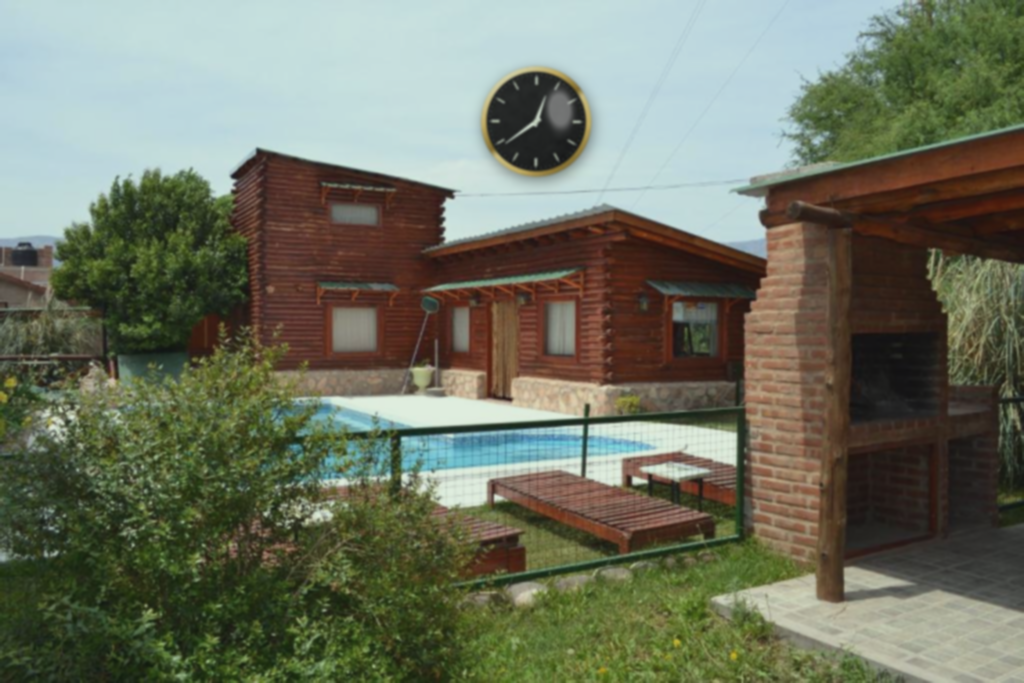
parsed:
**12:39**
